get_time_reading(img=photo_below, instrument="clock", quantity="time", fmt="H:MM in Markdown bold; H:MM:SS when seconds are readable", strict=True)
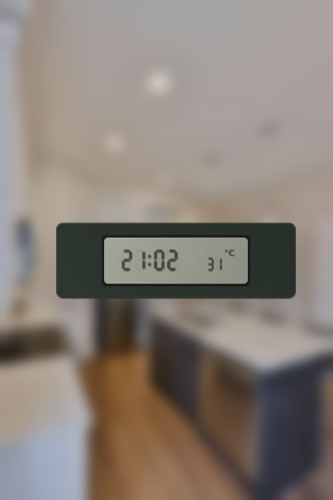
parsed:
**21:02**
